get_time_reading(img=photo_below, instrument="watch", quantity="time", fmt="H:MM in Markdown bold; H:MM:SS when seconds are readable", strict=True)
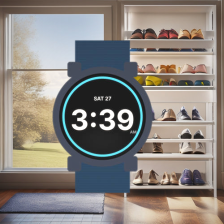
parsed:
**3:39**
